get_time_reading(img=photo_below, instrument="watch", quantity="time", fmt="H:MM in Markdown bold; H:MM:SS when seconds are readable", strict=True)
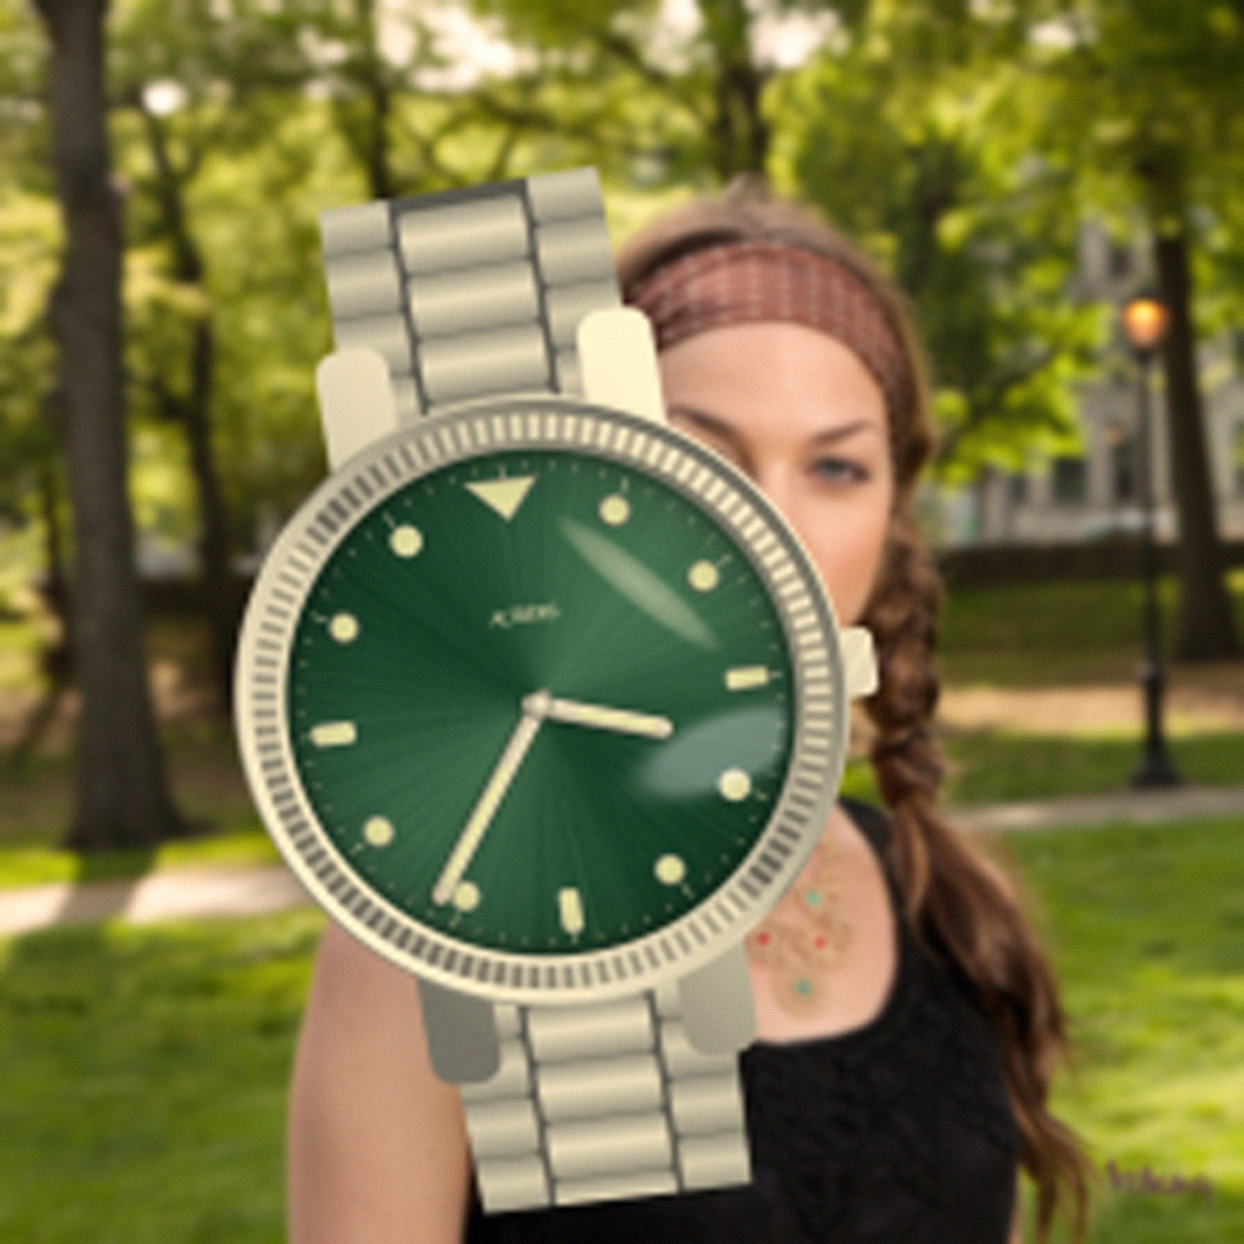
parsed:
**3:36**
